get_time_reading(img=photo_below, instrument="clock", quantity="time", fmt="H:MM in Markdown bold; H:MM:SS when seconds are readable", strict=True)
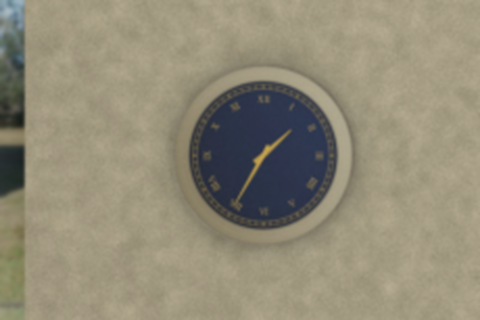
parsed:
**1:35**
